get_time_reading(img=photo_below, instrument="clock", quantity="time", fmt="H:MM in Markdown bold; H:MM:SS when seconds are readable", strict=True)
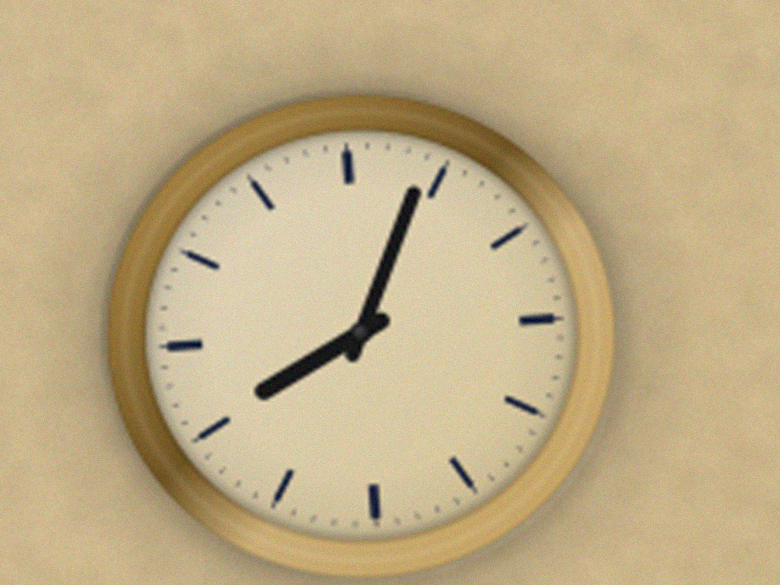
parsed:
**8:04**
